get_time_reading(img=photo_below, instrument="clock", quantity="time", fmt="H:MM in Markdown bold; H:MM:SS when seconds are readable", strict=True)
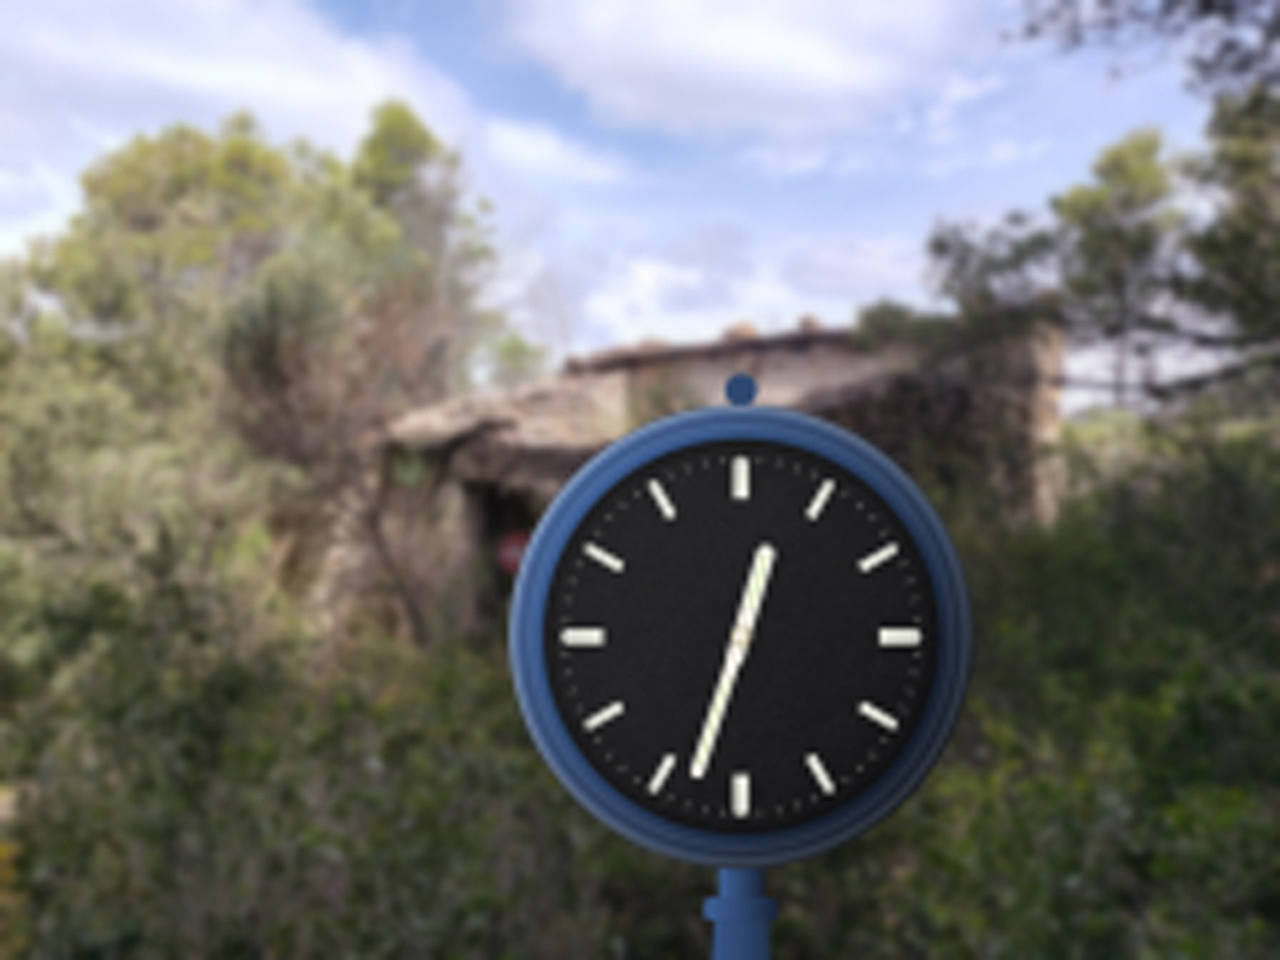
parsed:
**12:33**
